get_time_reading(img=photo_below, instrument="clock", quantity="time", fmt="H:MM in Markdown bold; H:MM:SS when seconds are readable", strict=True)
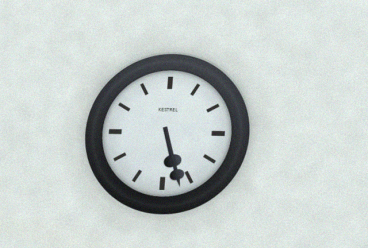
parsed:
**5:27**
